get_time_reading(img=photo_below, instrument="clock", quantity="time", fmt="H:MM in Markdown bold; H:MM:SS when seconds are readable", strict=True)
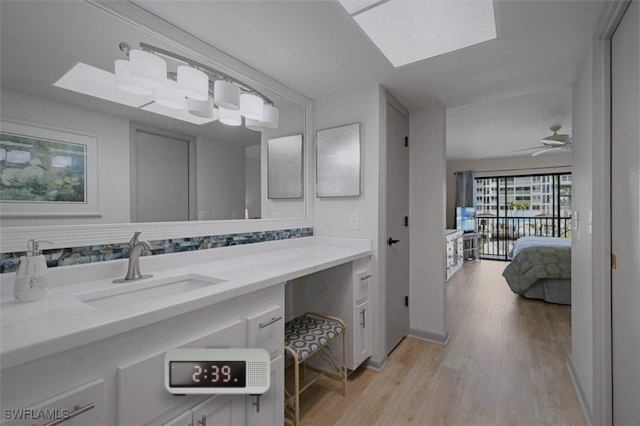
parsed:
**2:39**
